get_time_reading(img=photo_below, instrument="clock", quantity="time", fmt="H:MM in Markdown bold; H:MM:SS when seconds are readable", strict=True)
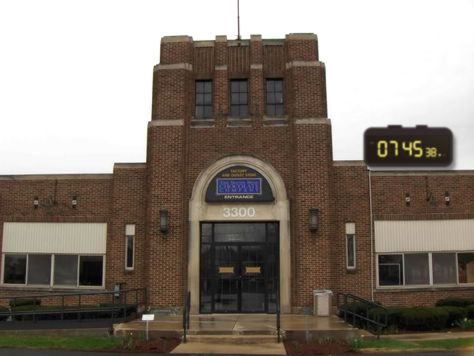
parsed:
**7:45**
